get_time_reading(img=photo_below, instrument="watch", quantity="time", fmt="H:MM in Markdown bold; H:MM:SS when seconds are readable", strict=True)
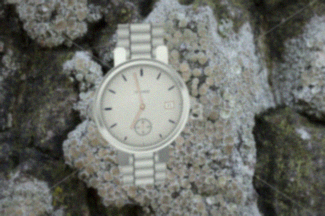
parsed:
**6:58**
